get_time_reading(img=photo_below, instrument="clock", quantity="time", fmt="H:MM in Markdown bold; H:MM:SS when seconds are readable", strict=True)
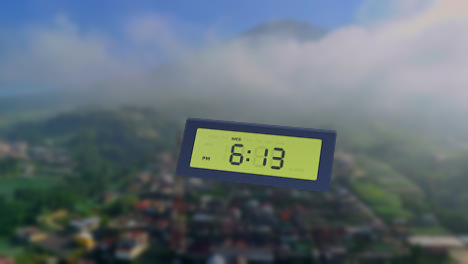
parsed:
**6:13**
